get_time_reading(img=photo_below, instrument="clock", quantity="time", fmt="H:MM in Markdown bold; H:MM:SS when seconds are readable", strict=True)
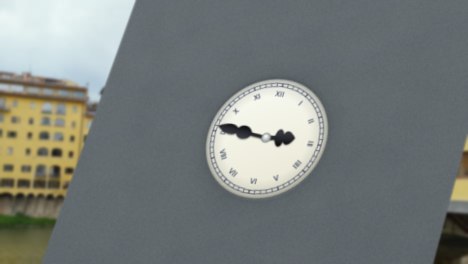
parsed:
**2:46**
